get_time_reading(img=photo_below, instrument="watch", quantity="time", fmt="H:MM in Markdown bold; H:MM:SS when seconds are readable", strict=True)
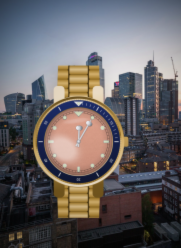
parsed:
**12:05**
